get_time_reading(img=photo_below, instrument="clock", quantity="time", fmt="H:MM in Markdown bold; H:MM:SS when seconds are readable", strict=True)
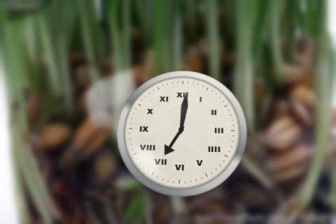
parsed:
**7:01**
